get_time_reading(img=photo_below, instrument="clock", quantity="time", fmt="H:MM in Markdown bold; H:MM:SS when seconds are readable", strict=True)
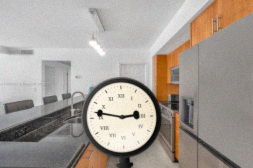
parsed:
**2:47**
